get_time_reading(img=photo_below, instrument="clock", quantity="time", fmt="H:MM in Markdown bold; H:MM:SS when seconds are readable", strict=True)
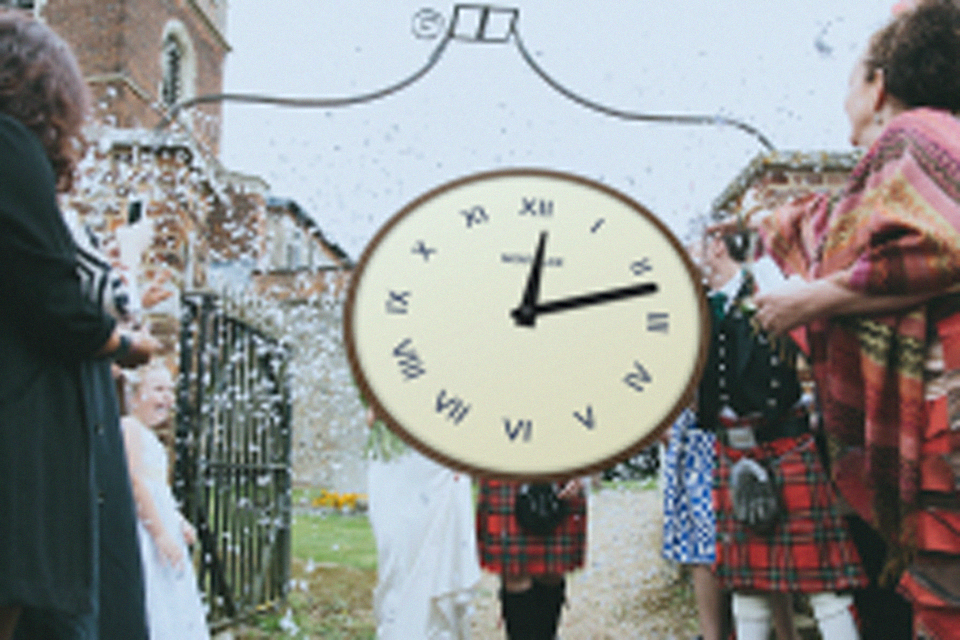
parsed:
**12:12**
